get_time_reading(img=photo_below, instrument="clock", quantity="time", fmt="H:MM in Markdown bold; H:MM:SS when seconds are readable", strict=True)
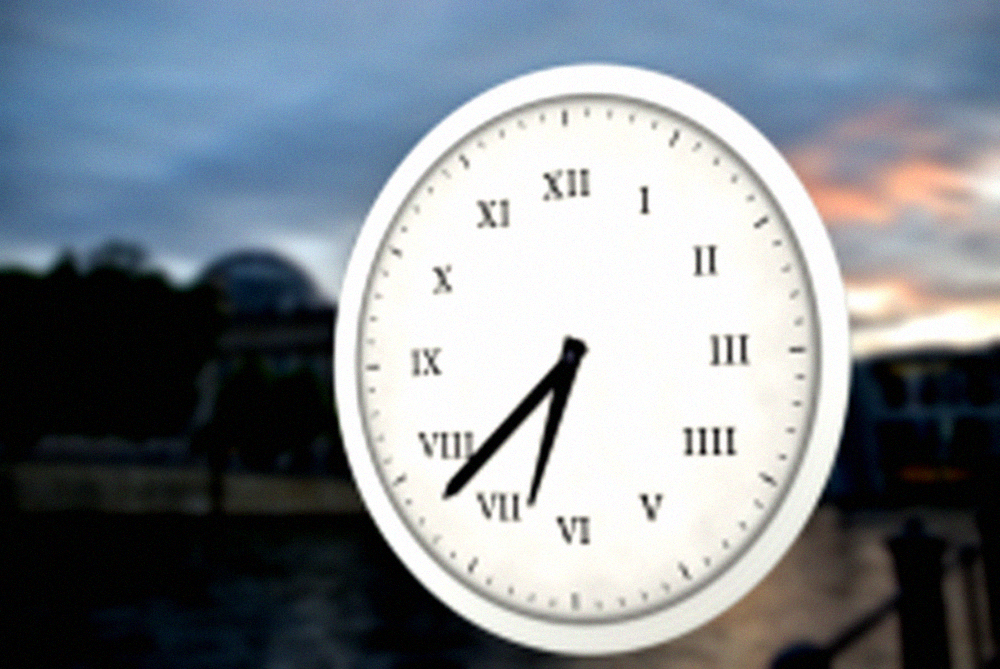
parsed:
**6:38**
